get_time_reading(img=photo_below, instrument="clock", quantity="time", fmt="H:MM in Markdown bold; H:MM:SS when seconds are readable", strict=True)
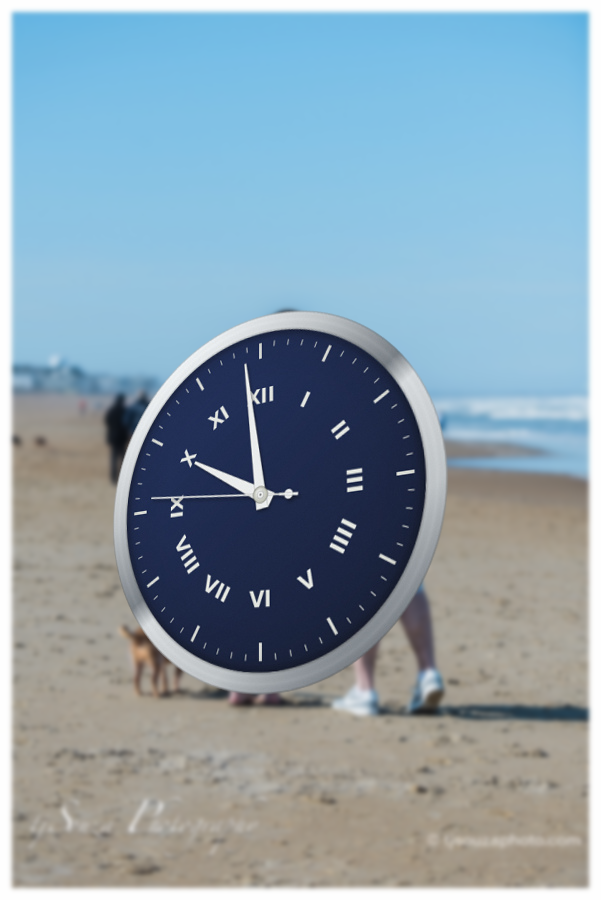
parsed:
**9:58:46**
